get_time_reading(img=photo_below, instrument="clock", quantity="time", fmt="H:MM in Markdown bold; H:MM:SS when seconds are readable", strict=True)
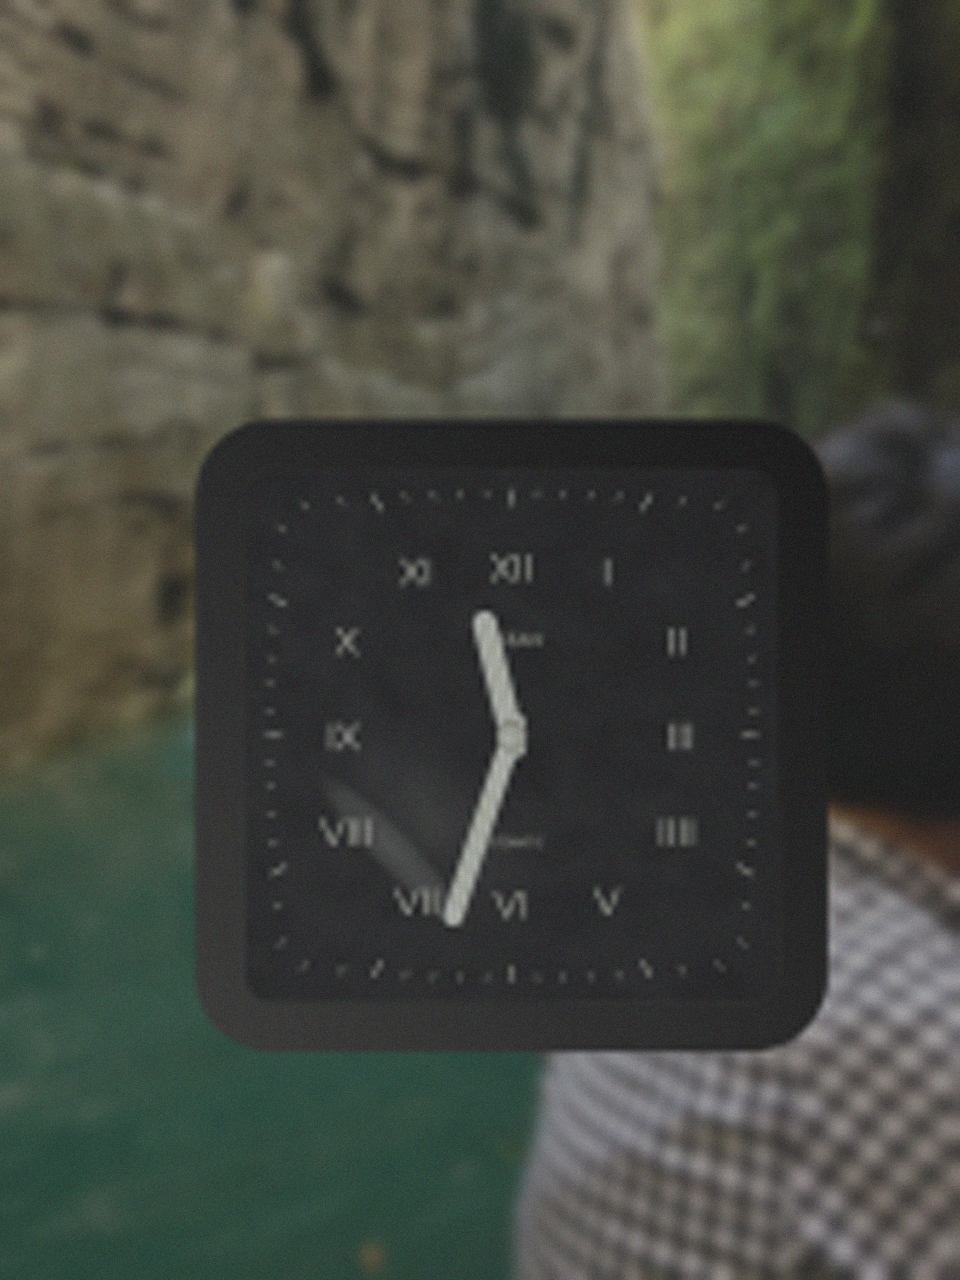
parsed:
**11:33**
